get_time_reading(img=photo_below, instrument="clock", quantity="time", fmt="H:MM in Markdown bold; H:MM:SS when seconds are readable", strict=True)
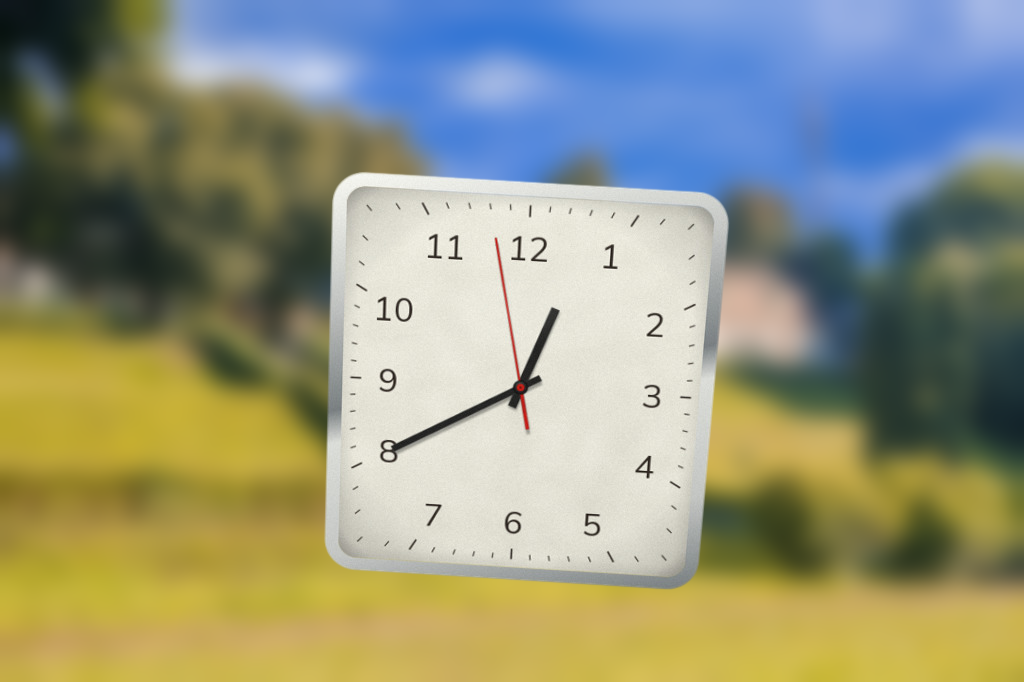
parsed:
**12:39:58**
